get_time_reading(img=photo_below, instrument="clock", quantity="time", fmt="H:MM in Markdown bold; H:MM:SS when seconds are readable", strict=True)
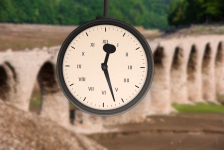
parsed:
**12:27**
